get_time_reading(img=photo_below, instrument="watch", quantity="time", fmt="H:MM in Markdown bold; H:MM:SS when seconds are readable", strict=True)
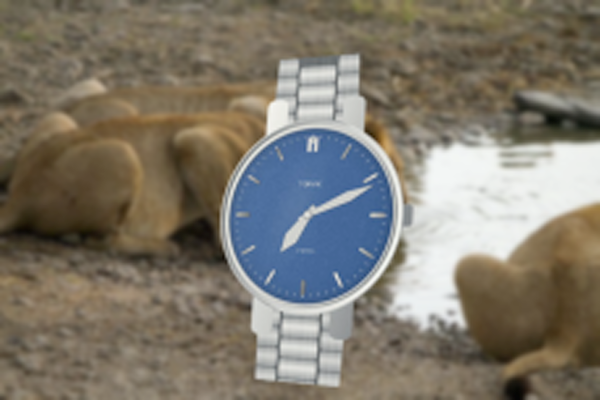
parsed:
**7:11**
